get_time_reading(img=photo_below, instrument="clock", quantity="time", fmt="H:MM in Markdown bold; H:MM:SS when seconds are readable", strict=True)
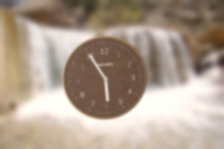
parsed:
**5:55**
